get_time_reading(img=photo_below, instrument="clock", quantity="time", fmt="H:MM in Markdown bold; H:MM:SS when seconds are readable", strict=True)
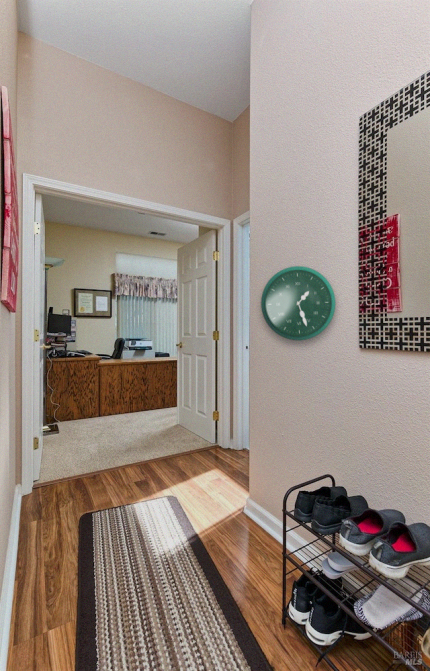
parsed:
**1:27**
